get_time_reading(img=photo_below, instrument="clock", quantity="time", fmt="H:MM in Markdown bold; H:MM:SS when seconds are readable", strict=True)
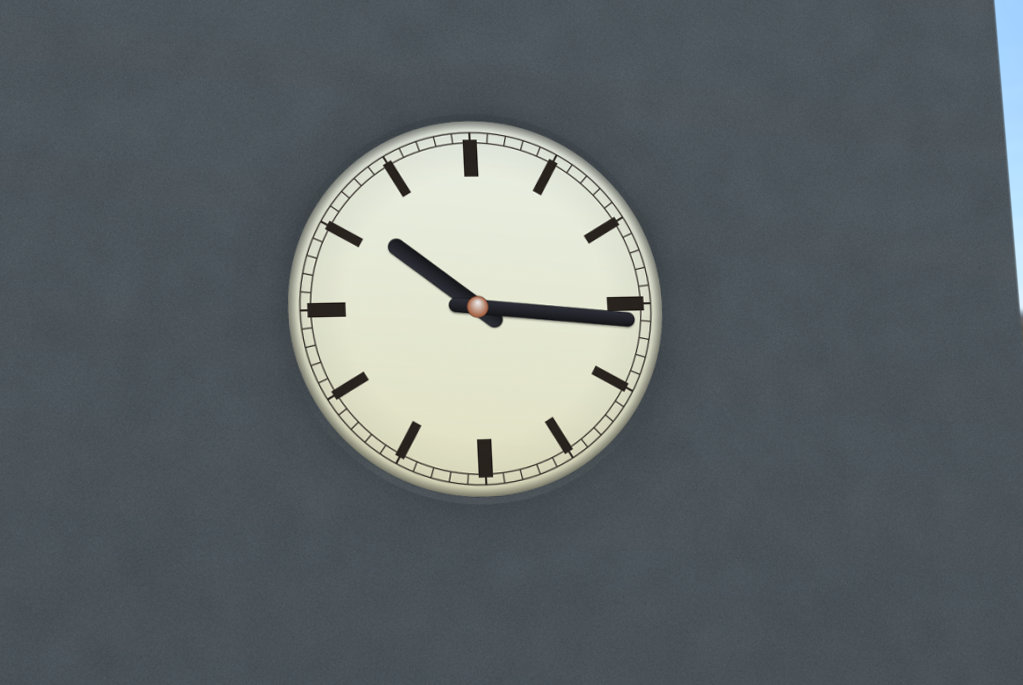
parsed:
**10:16**
